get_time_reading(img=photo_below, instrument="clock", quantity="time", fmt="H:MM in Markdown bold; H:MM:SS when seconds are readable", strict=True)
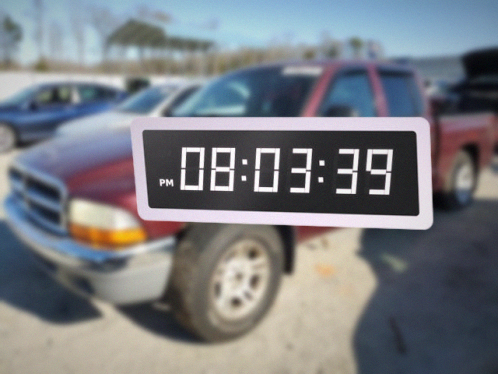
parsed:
**8:03:39**
